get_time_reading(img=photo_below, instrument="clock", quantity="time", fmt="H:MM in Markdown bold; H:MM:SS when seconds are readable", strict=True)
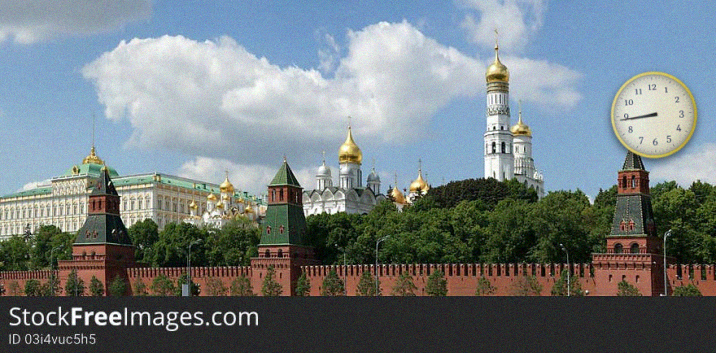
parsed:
**8:44**
